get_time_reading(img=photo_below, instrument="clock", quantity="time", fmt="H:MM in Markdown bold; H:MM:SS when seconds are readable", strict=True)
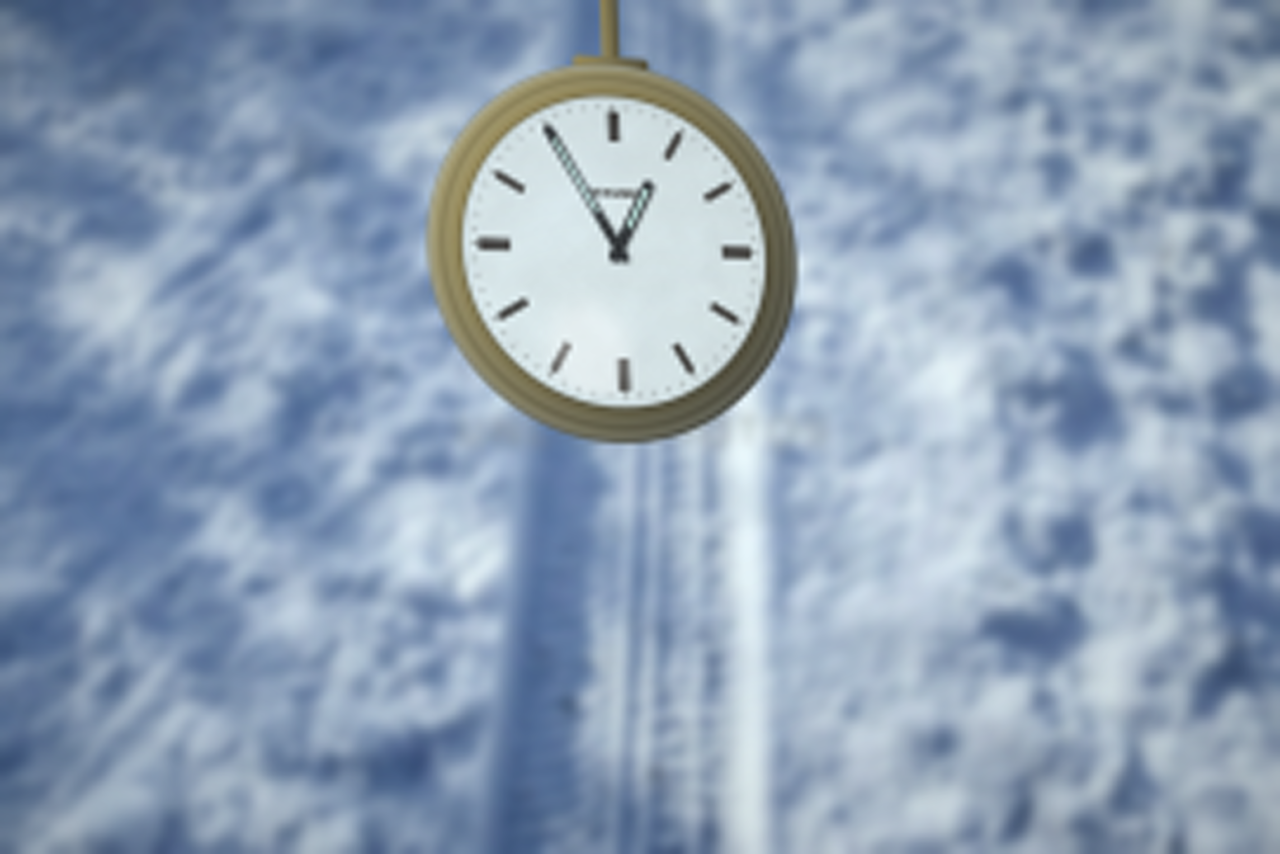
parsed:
**12:55**
